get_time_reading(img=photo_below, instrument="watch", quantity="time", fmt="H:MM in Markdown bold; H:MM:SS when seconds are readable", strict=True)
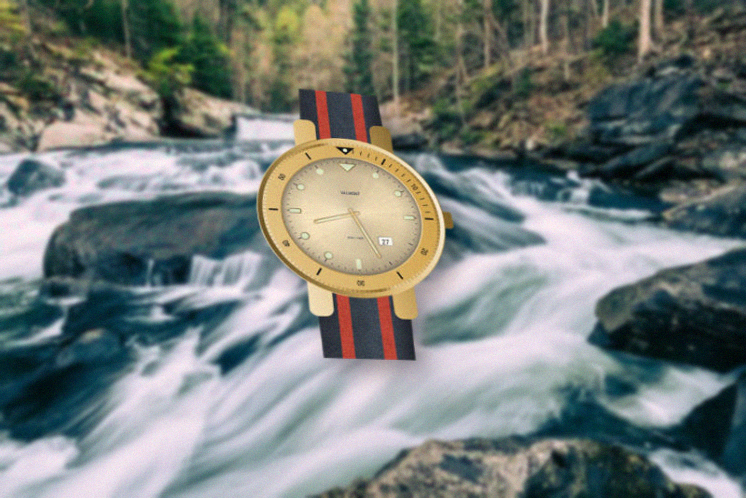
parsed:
**8:26**
